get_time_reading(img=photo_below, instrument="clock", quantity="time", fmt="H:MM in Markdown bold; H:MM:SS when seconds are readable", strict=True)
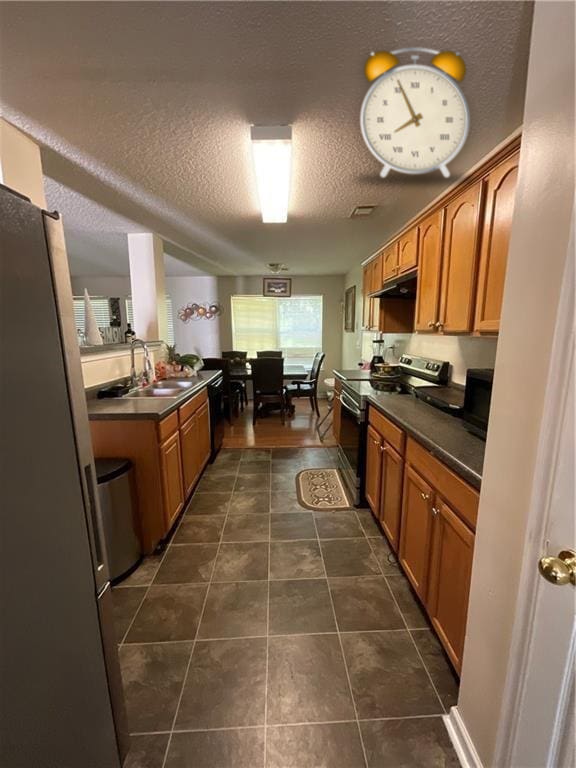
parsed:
**7:56**
